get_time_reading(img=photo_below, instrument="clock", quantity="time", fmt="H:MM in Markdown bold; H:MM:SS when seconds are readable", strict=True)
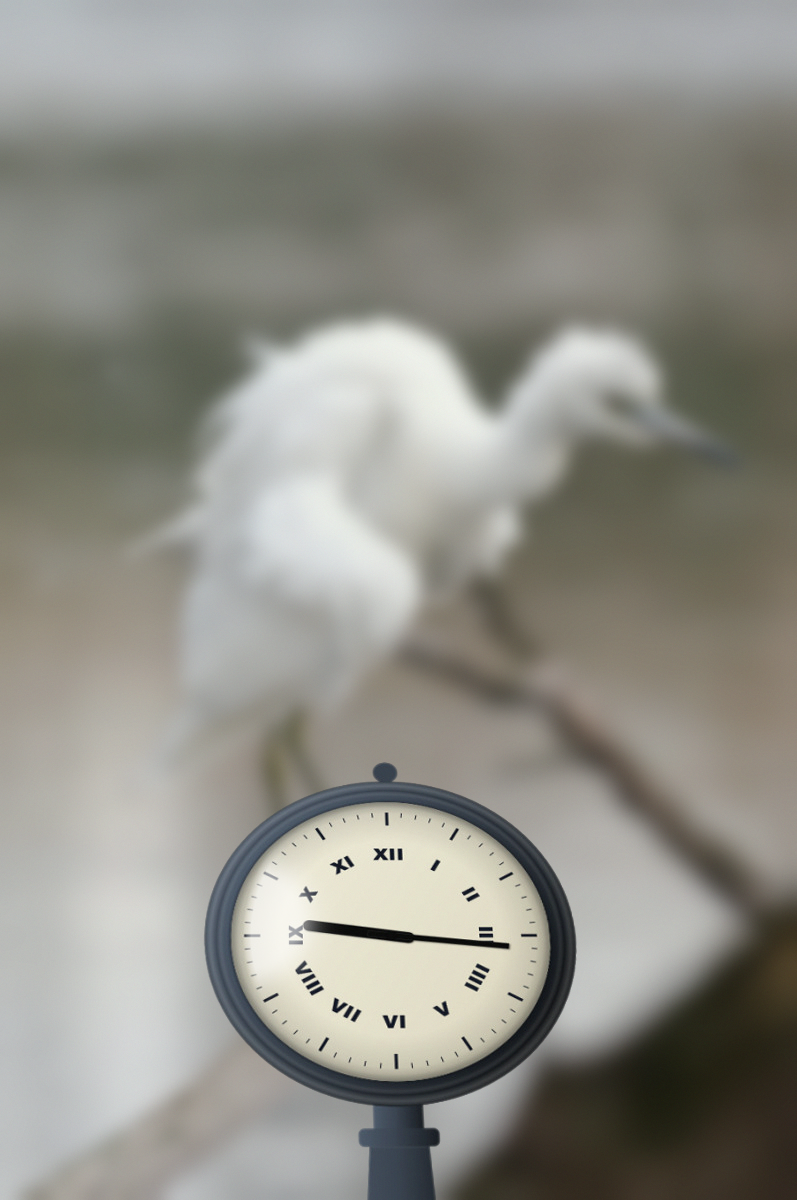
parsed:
**9:16**
